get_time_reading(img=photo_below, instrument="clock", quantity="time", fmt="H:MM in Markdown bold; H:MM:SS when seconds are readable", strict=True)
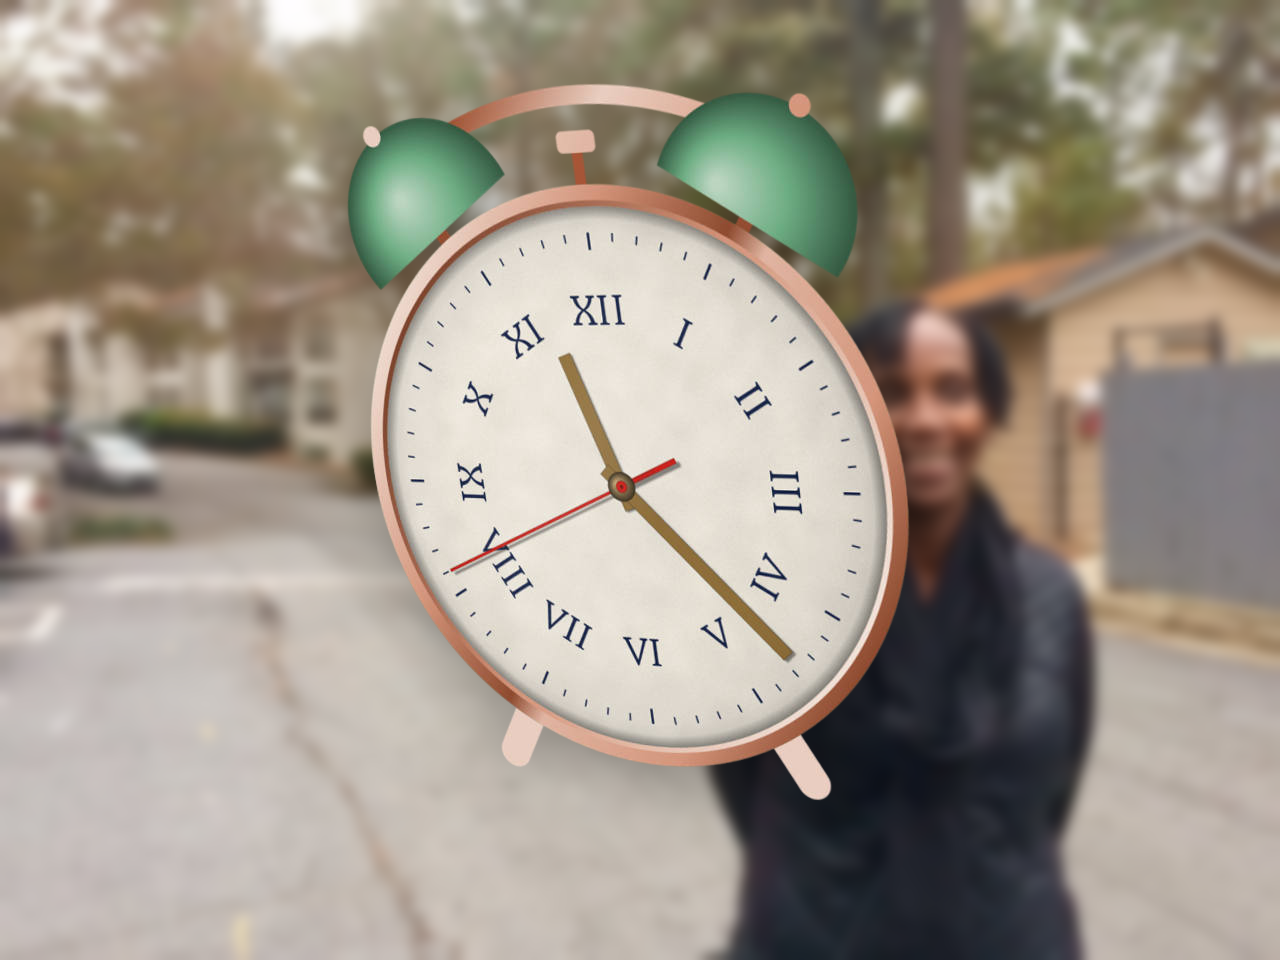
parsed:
**11:22:41**
